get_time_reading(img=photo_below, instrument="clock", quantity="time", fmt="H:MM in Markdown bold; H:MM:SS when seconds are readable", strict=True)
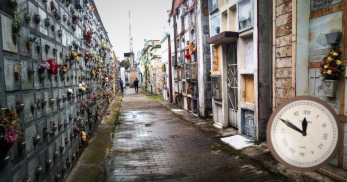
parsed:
**11:49**
